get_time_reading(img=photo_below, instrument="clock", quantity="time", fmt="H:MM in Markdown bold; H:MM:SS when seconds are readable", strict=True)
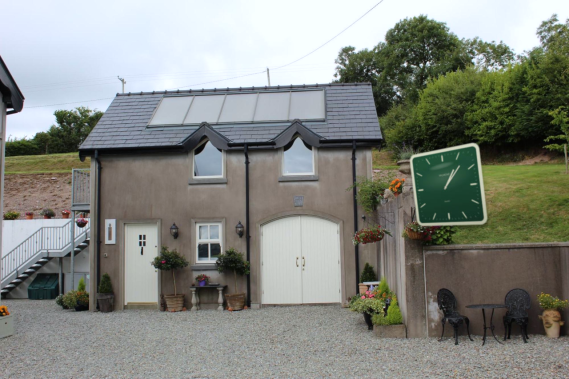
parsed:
**1:07**
